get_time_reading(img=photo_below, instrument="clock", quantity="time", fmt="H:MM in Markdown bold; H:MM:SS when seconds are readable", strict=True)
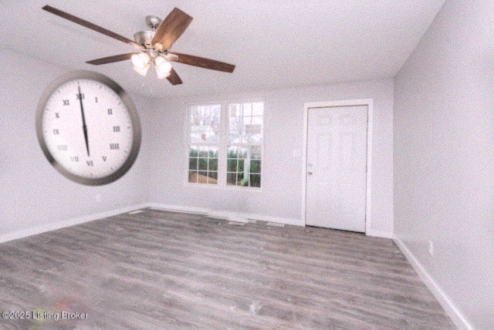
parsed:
**6:00**
